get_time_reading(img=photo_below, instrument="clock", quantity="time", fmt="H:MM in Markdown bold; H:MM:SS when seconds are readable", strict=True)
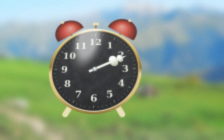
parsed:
**2:11**
